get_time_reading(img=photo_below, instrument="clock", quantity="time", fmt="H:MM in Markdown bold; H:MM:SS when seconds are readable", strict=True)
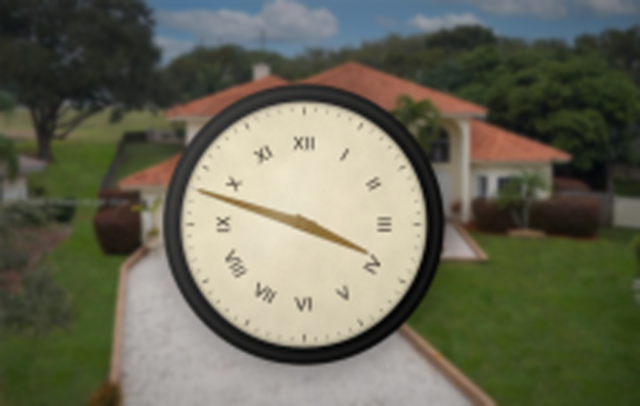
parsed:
**3:48**
